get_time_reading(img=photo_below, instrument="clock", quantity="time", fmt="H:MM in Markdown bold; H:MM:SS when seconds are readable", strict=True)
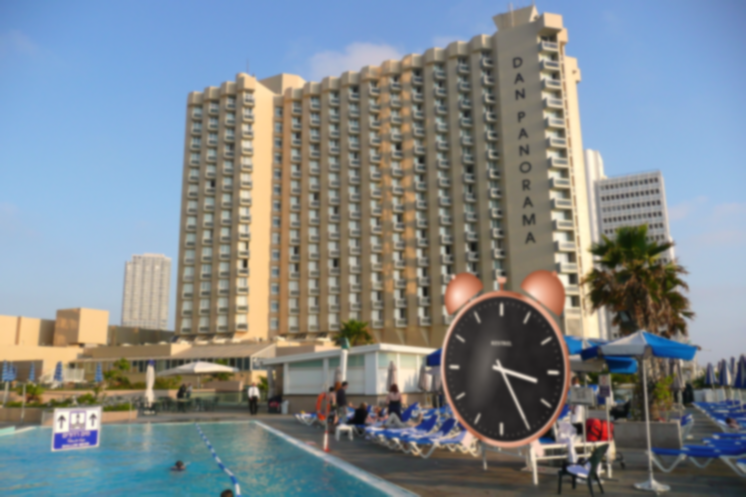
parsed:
**3:25**
